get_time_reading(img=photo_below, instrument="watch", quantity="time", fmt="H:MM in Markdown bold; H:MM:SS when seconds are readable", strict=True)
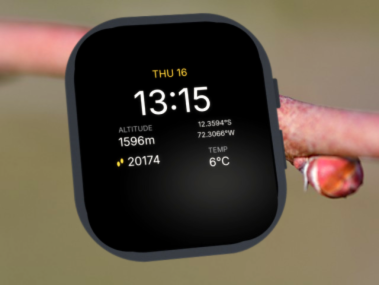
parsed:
**13:15**
